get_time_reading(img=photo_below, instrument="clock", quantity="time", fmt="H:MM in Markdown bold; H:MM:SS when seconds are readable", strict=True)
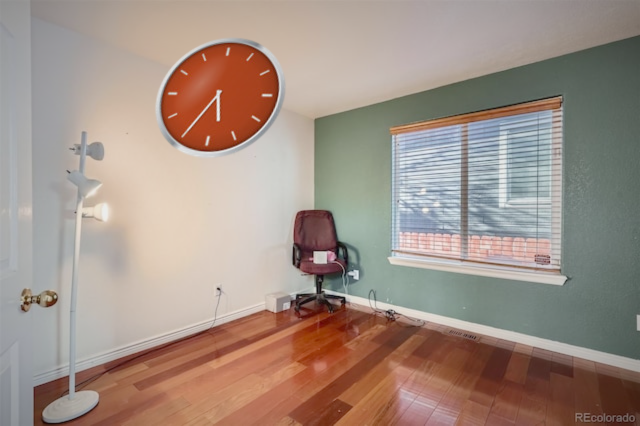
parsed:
**5:35**
